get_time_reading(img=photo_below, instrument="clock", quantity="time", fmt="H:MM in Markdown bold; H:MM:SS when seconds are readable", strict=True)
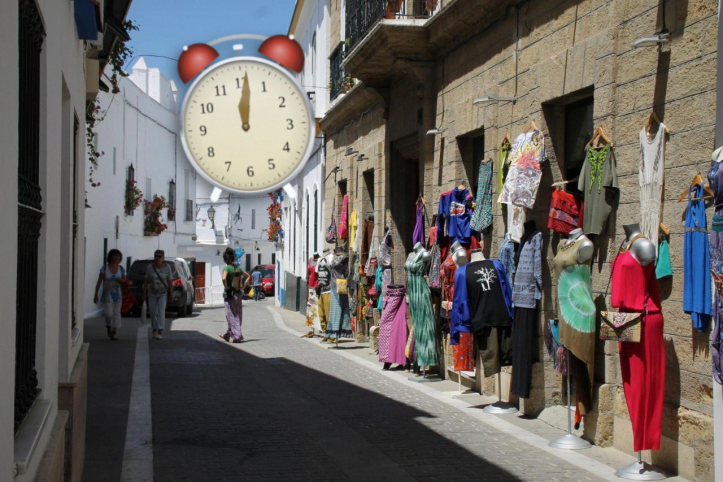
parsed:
**12:01**
